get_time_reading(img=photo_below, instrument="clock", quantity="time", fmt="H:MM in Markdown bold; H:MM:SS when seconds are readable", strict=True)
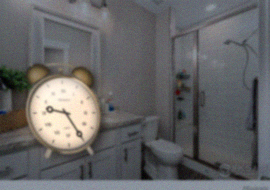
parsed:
**9:25**
